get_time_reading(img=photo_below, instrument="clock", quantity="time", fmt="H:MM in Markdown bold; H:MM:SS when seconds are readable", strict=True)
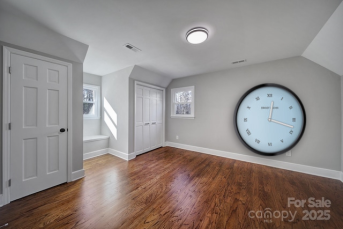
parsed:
**12:18**
